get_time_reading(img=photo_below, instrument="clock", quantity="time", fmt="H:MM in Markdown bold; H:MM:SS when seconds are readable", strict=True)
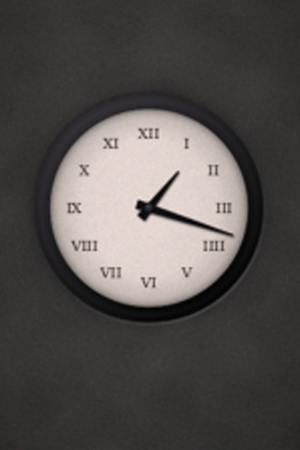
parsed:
**1:18**
